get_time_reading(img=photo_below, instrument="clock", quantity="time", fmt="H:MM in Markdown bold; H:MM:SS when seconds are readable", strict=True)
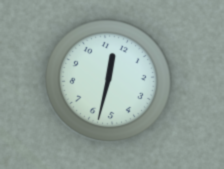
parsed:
**11:28**
